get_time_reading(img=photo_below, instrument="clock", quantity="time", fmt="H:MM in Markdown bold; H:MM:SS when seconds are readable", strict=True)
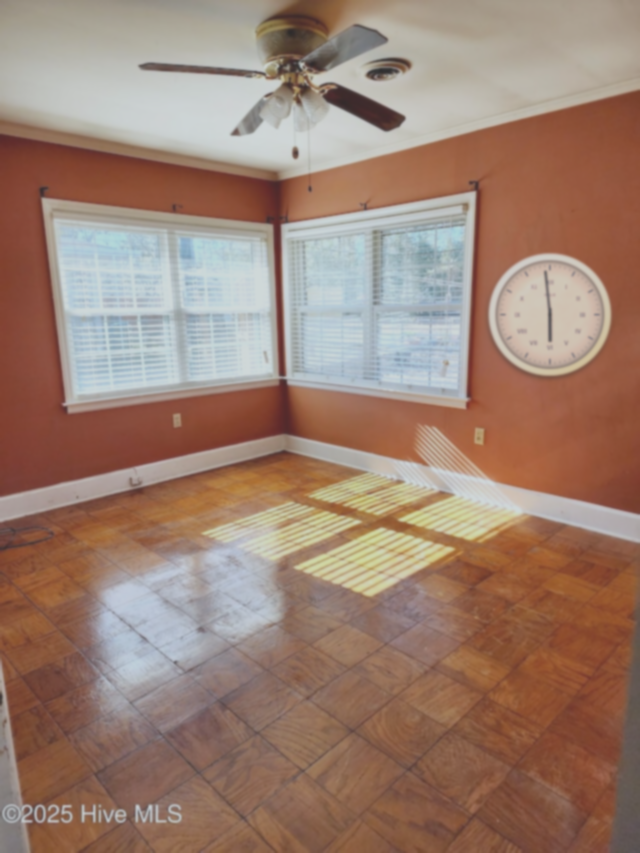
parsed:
**5:59**
